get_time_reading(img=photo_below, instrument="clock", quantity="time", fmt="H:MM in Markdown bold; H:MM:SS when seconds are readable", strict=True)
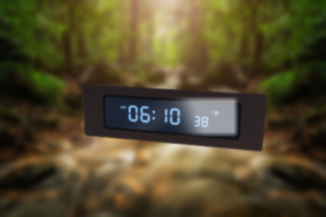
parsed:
**6:10**
